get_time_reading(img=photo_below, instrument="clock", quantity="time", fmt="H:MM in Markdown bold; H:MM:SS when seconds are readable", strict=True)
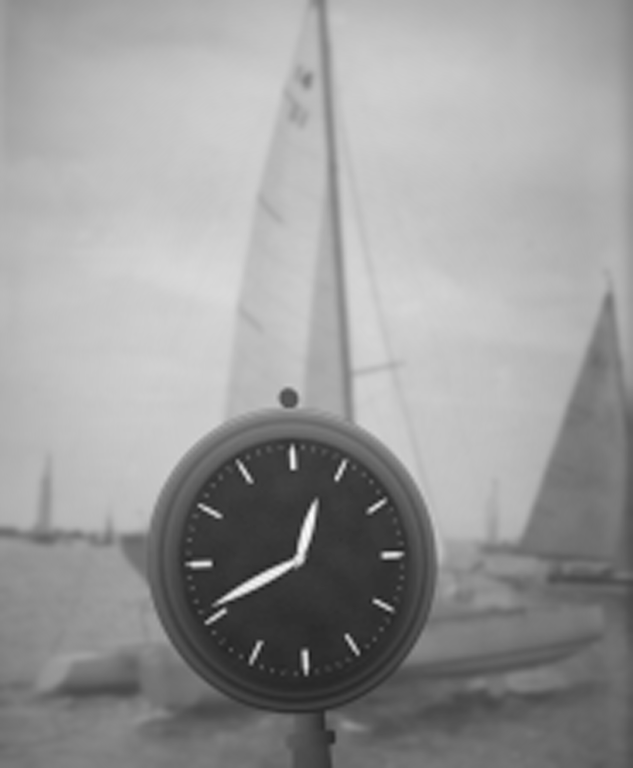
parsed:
**12:41**
